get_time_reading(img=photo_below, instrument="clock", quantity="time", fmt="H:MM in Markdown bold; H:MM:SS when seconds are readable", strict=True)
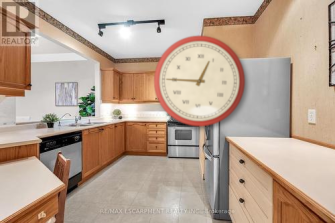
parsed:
**12:45**
